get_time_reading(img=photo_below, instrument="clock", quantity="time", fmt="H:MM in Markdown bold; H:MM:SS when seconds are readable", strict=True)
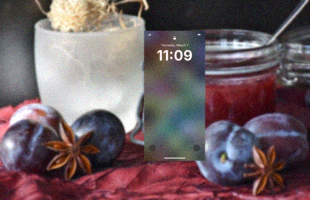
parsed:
**11:09**
